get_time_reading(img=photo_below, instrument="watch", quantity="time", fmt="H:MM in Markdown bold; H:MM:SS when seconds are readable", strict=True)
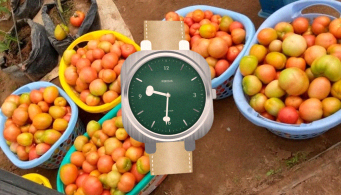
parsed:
**9:31**
